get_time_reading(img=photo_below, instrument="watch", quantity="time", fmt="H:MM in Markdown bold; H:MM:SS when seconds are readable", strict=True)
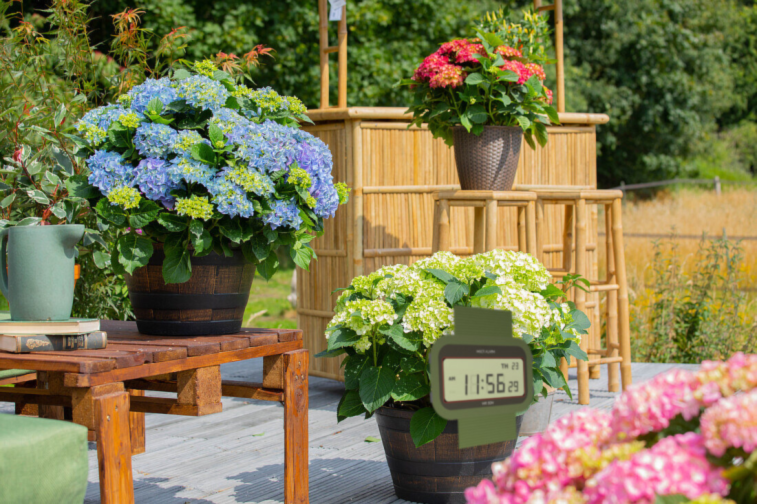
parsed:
**11:56**
